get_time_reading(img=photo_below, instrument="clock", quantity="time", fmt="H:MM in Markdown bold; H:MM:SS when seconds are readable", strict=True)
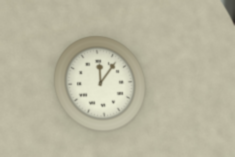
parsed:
**12:07**
